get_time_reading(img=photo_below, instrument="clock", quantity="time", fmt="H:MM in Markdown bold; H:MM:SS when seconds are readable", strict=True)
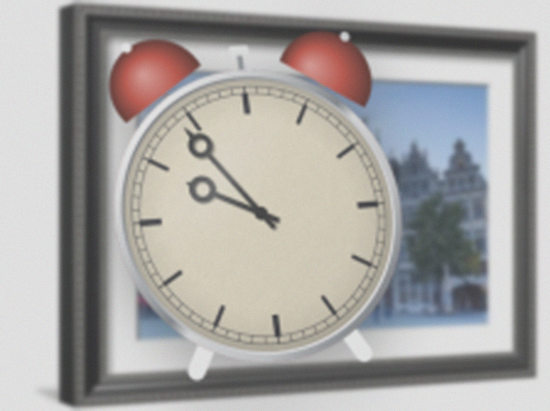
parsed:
**9:54**
